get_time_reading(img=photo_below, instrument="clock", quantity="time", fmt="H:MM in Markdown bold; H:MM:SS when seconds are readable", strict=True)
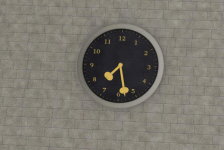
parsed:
**7:28**
